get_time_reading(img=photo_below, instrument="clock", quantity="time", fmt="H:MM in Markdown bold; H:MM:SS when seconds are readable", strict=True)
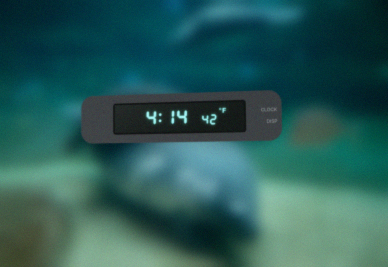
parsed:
**4:14**
